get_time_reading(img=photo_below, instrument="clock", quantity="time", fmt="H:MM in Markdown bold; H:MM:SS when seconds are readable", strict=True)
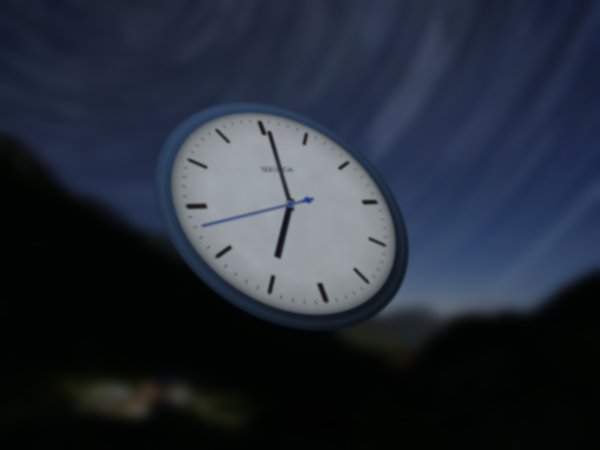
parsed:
**7:00:43**
